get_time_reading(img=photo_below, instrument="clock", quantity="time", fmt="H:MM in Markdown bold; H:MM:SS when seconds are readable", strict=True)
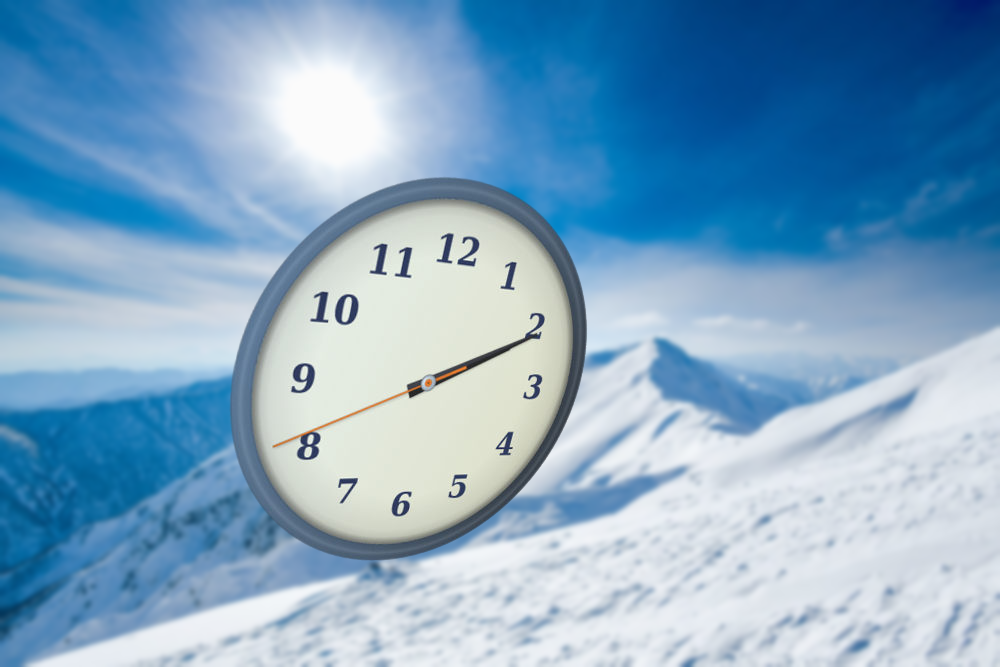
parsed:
**2:10:41**
